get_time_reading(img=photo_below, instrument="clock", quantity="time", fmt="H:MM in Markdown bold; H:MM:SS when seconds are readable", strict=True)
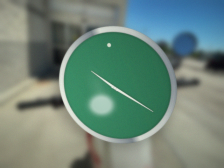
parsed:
**10:21**
